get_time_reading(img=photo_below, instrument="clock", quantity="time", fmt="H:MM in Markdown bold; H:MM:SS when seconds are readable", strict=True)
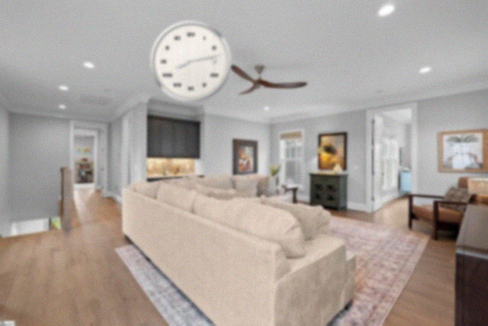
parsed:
**8:13**
